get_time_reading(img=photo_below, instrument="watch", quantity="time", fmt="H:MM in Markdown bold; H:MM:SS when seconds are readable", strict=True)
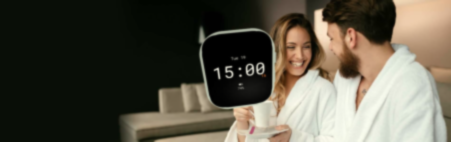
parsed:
**15:00**
